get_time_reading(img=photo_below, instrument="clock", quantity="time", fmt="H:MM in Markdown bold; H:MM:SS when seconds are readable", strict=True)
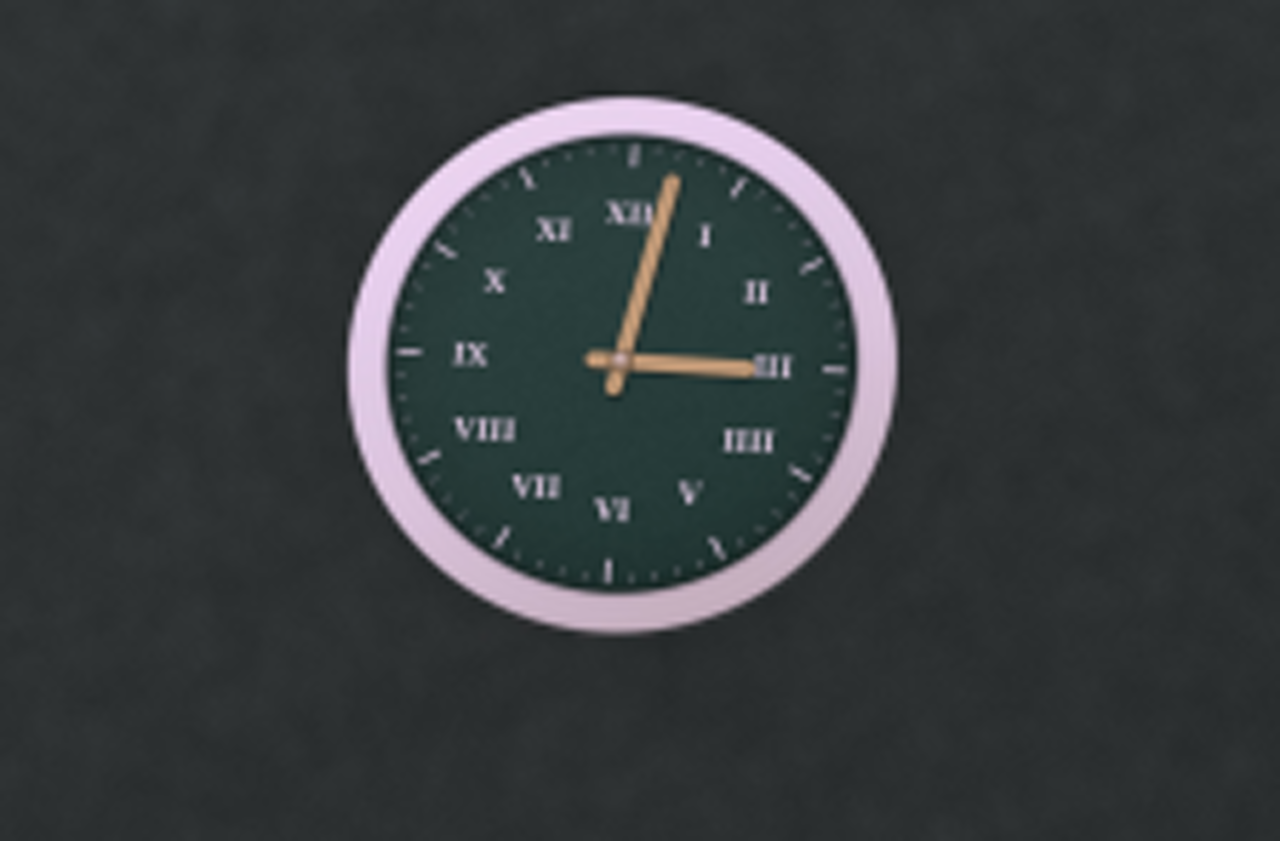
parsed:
**3:02**
